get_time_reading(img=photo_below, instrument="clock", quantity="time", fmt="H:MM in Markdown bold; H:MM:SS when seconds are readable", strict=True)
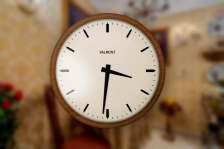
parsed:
**3:31**
